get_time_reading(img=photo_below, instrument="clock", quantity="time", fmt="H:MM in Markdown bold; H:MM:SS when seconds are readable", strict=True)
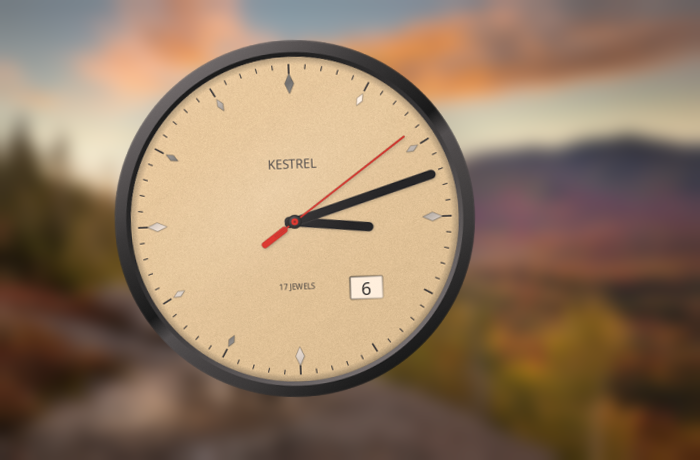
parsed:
**3:12:09**
